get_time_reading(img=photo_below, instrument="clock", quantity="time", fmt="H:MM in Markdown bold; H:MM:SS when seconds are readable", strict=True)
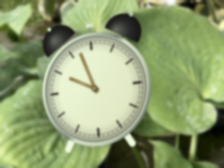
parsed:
**9:57**
